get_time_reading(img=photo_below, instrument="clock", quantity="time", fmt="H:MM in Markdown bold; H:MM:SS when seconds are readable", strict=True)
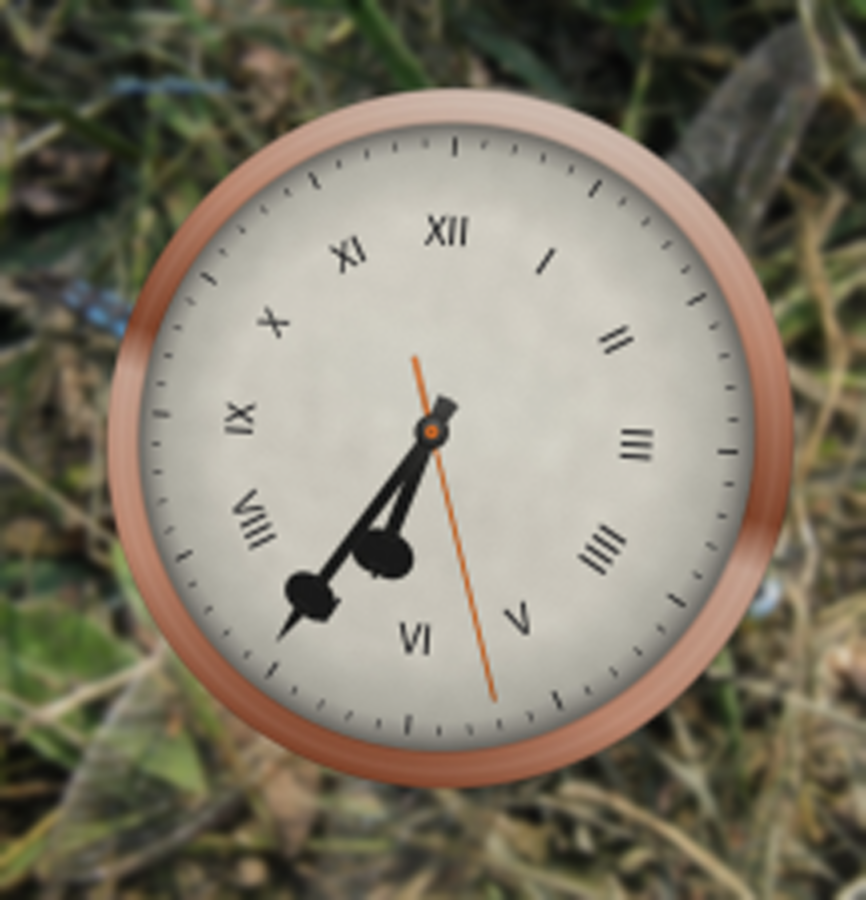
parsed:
**6:35:27**
